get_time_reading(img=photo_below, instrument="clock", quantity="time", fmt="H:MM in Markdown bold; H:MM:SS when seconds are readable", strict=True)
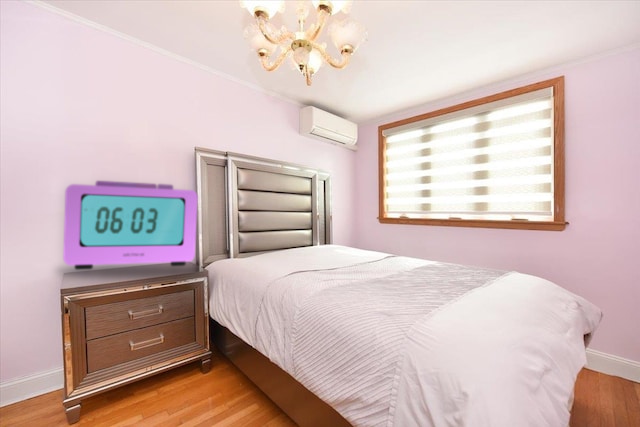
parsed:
**6:03**
